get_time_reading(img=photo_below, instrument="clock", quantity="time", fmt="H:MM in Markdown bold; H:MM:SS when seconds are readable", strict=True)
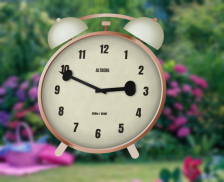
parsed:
**2:49**
